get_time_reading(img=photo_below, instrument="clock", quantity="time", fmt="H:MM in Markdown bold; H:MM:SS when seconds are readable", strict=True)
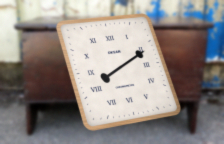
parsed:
**8:11**
